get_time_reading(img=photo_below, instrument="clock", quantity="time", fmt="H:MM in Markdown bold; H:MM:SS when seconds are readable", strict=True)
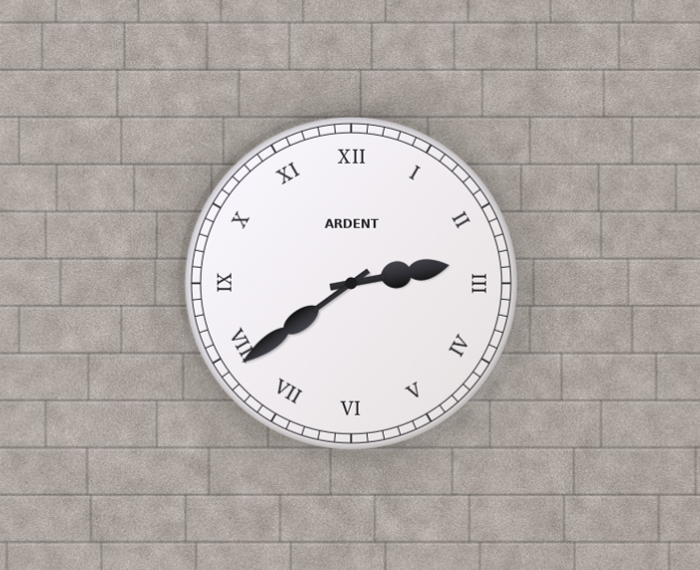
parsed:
**2:39**
